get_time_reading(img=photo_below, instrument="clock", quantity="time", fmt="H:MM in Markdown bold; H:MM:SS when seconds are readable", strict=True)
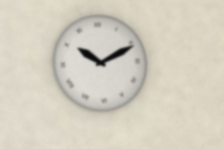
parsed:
**10:11**
